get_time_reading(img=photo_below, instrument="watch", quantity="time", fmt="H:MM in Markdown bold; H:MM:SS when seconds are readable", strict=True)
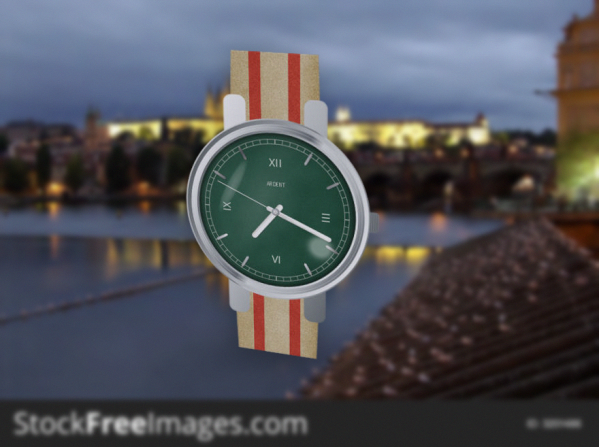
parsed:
**7:18:49**
